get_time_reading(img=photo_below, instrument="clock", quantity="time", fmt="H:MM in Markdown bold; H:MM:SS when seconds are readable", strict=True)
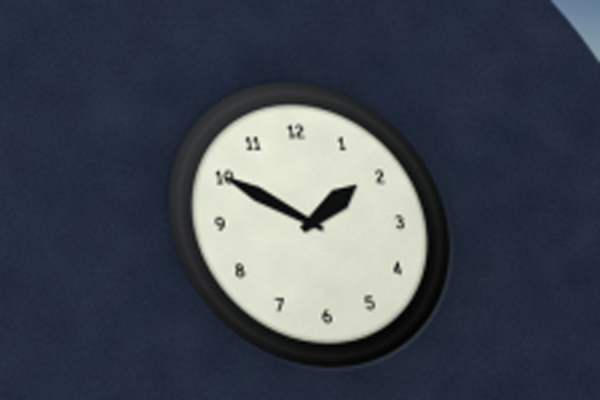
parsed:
**1:50**
